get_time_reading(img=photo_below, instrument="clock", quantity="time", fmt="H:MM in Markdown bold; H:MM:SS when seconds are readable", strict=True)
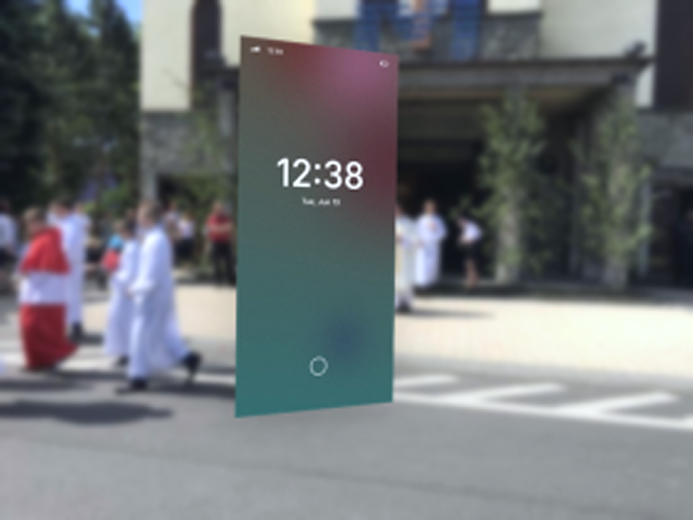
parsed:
**12:38**
